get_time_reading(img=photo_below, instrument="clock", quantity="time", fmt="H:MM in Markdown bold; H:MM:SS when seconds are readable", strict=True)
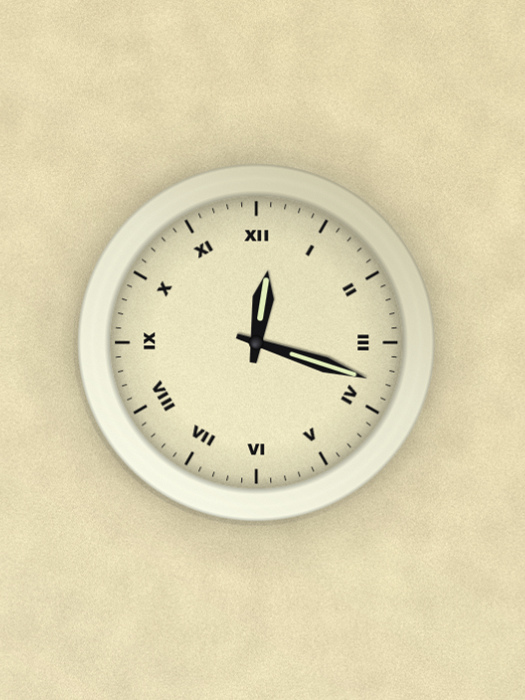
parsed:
**12:18**
